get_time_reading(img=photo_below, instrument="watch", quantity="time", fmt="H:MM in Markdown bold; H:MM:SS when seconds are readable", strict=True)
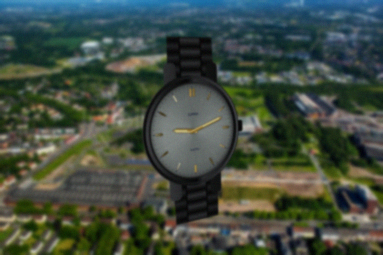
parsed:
**9:12**
